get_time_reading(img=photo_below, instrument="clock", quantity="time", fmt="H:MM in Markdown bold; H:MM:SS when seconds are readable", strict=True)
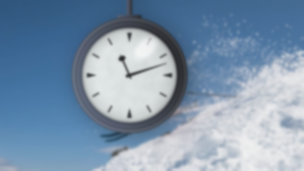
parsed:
**11:12**
